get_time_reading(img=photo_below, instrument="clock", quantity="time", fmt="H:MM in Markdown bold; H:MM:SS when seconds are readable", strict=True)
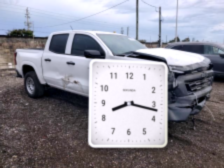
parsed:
**8:17**
